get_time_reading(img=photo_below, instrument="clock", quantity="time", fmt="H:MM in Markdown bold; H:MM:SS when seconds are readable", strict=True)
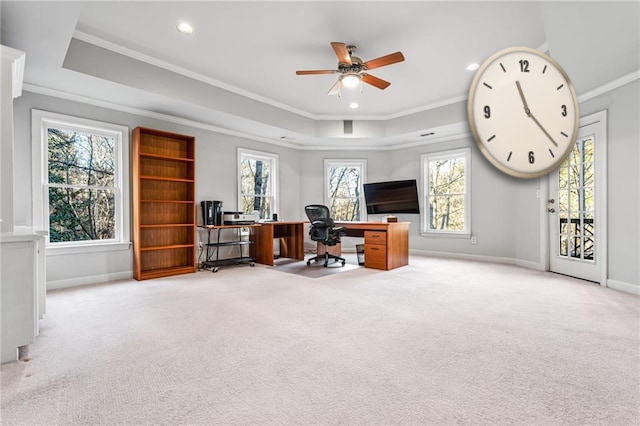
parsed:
**11:23**
